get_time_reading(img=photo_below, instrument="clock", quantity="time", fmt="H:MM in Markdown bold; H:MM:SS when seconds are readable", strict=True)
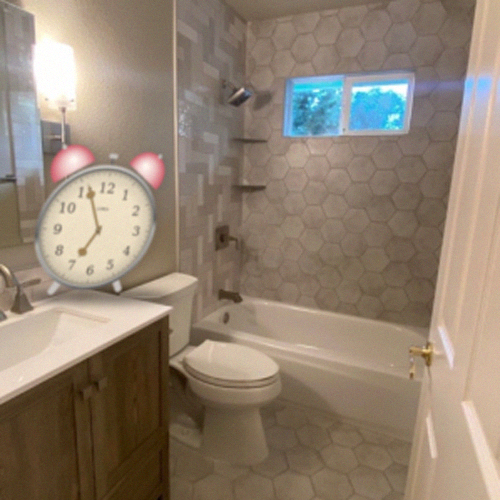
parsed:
**6:56**
